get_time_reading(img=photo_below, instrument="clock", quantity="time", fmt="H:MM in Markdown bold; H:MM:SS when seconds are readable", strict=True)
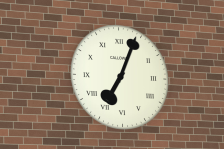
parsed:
**7:04**
